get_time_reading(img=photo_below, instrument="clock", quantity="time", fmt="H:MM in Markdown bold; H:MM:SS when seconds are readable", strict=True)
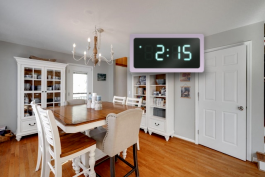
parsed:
**2:15**
